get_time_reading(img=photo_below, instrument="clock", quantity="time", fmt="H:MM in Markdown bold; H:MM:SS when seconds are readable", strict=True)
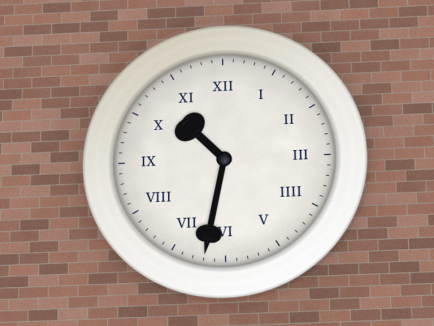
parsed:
**10:32**
